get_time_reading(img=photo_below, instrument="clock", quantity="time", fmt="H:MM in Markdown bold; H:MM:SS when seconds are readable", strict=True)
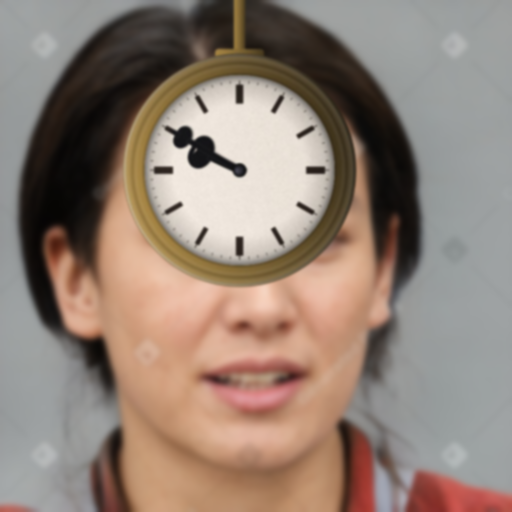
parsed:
**9:50**
